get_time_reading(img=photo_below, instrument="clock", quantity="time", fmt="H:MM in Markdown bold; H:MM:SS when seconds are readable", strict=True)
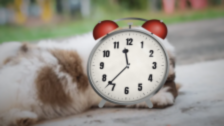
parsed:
**11:37**
